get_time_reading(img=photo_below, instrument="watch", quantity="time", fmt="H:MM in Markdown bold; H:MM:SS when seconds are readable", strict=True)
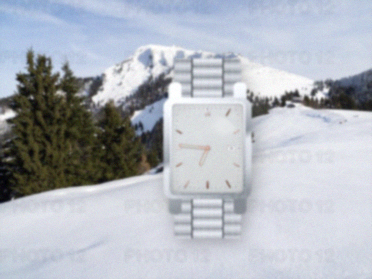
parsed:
**6:46**
